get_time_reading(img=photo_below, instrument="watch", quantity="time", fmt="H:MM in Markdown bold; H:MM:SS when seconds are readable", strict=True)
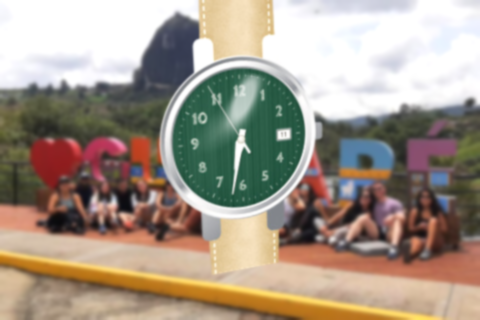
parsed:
**6:31:55**
